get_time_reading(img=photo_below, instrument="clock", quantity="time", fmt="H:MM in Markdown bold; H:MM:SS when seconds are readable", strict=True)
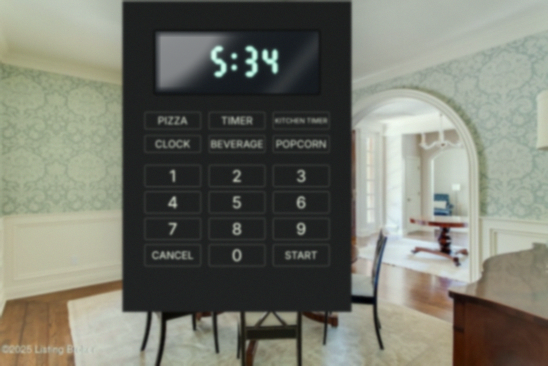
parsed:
**5:34**
